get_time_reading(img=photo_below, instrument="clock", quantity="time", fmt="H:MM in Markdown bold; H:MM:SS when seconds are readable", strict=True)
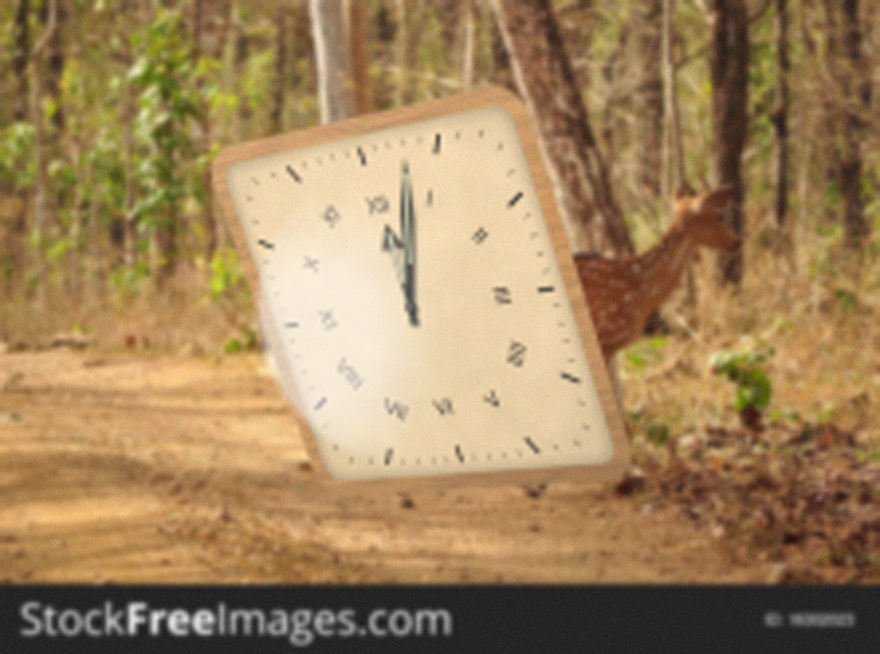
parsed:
**12:03**
